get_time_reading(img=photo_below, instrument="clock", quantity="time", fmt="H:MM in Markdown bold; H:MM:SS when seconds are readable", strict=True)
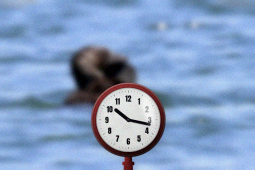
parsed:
**10:17**
